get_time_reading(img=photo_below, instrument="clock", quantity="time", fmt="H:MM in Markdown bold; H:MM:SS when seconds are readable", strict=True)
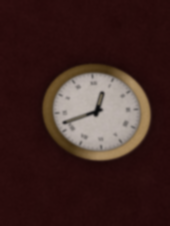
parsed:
**12:42**
